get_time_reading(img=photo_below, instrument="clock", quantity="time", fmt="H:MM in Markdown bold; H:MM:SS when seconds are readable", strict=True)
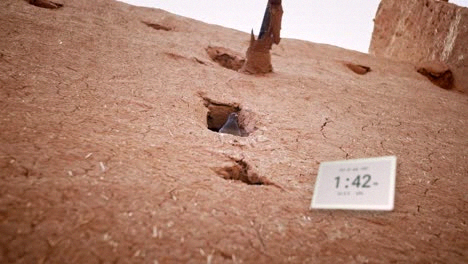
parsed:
**1:42**
